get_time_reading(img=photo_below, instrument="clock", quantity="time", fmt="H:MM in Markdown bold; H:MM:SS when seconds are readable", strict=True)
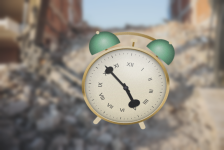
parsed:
**4:52**
